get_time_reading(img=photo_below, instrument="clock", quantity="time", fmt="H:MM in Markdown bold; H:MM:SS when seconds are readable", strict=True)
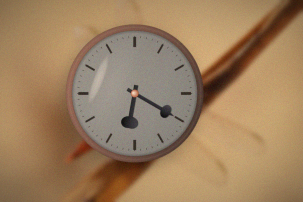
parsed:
**6:20**
